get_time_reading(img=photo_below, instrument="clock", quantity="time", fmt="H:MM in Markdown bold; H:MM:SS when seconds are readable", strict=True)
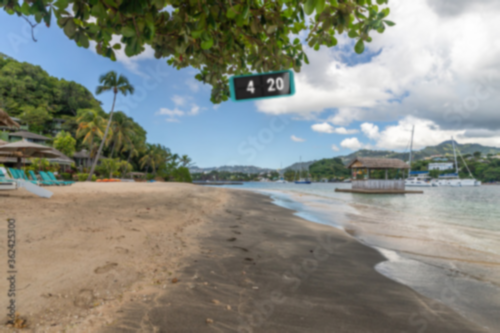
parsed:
**4:20**
